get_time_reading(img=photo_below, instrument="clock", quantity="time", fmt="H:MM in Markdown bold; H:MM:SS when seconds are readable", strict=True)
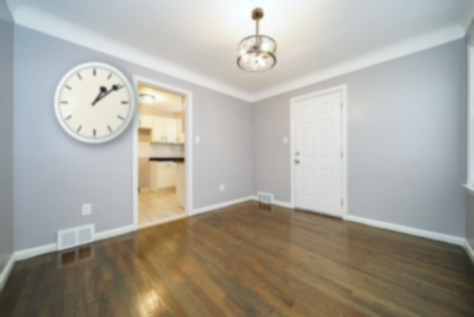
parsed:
**1:09**
